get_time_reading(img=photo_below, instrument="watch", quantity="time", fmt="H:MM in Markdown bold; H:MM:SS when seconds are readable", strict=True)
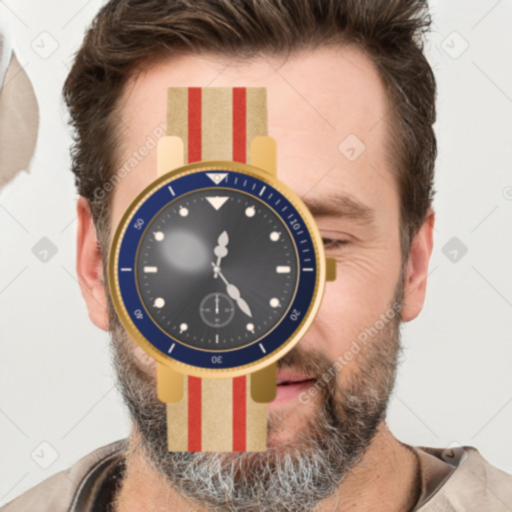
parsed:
**12:24**
